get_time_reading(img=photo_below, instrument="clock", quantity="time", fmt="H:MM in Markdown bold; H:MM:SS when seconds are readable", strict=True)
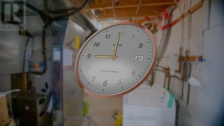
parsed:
**8:59**
